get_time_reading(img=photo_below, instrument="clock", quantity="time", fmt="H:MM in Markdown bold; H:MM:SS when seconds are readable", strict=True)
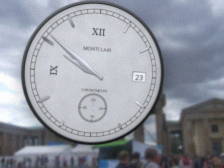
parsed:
**9:51**
